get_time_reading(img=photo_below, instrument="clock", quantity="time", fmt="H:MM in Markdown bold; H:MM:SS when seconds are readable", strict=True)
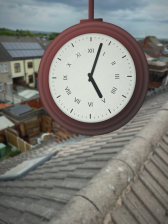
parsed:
**5:03**
